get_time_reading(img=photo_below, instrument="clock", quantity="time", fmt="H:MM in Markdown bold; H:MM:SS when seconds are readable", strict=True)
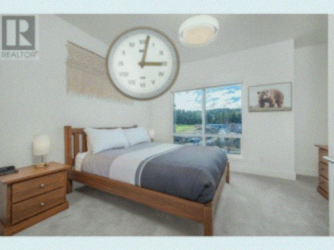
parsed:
**3:02**
